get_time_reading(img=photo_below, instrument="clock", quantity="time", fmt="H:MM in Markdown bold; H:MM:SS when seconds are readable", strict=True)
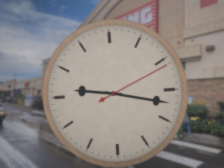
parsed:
**9:17:11**
